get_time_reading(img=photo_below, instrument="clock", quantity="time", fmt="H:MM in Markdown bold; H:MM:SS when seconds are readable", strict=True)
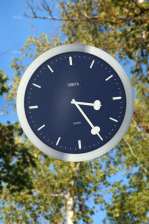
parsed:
**3:25**
